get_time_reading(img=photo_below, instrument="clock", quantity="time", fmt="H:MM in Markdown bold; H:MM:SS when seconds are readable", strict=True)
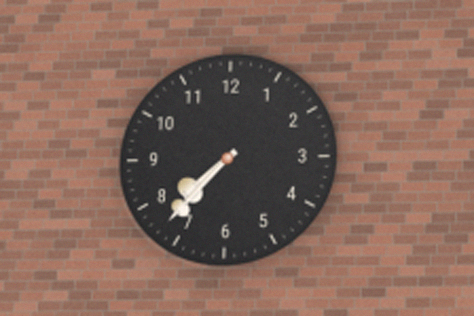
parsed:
**7:37**
